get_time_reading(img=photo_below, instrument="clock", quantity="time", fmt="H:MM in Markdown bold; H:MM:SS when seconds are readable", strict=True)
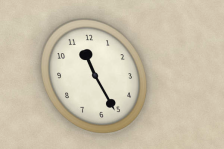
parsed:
**11:26**
